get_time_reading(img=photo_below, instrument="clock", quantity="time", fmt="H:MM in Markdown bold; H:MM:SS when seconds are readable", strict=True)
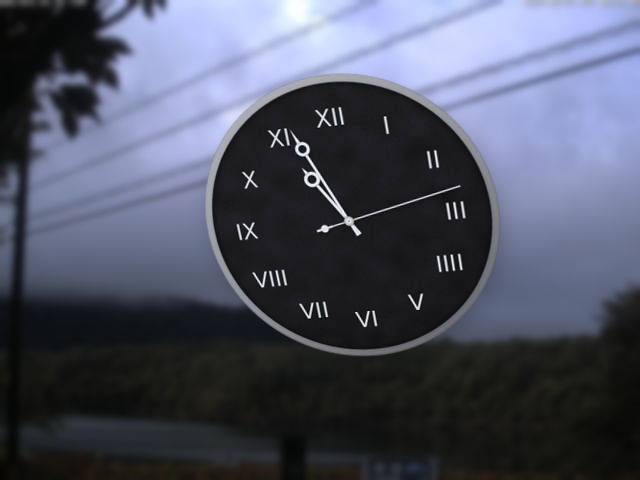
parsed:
**10:56:13**
